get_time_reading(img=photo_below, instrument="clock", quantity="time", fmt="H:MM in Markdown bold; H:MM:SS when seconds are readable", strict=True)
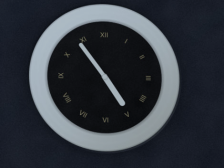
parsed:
**4:54**
